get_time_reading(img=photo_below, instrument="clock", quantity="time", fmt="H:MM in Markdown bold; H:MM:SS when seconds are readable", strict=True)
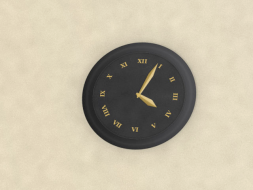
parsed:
**4:04**
